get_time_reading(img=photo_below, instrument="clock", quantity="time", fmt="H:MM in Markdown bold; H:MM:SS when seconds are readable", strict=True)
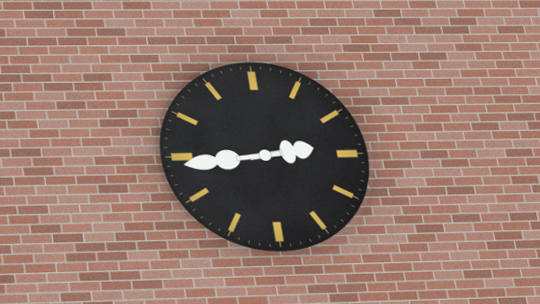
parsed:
**2:44**
